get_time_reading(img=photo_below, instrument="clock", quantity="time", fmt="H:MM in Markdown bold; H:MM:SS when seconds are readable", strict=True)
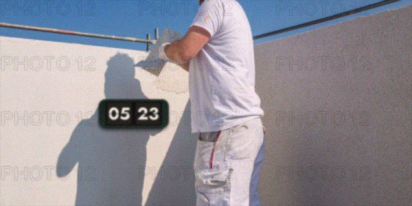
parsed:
**5:23**
